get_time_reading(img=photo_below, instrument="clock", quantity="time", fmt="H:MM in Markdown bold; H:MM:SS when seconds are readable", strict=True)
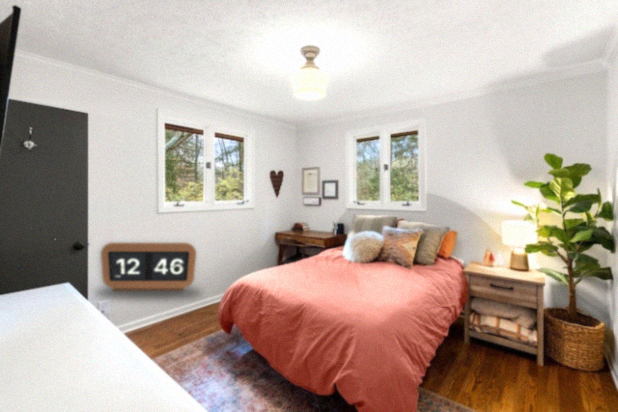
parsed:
**12:46**
